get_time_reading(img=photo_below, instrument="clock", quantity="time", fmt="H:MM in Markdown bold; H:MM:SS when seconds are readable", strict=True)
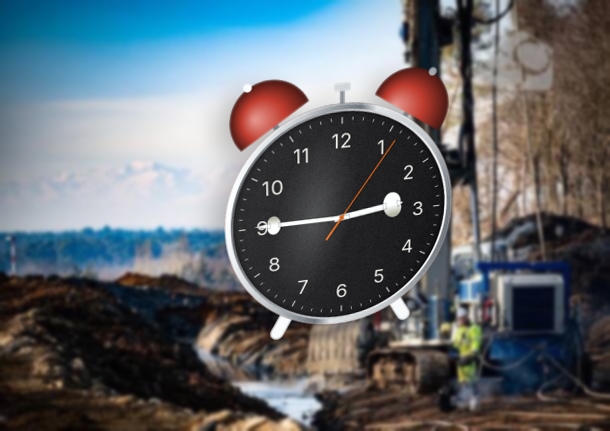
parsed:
**2:45:06**
